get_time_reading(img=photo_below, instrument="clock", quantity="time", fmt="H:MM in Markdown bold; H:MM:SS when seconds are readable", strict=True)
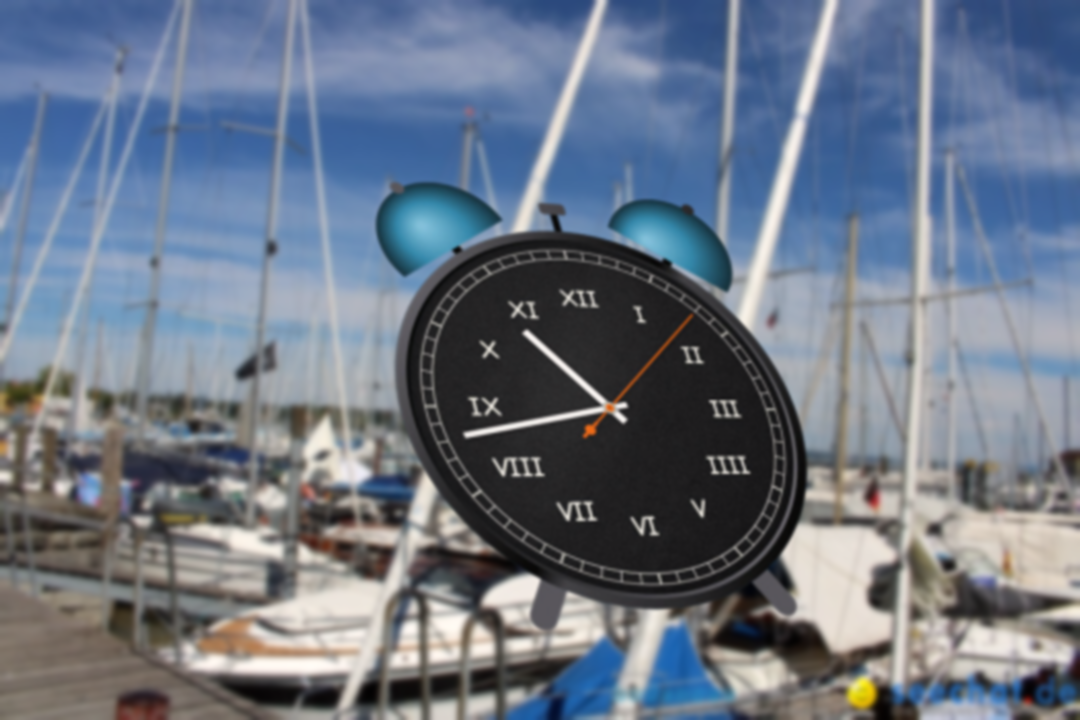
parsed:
**10:43:08**
